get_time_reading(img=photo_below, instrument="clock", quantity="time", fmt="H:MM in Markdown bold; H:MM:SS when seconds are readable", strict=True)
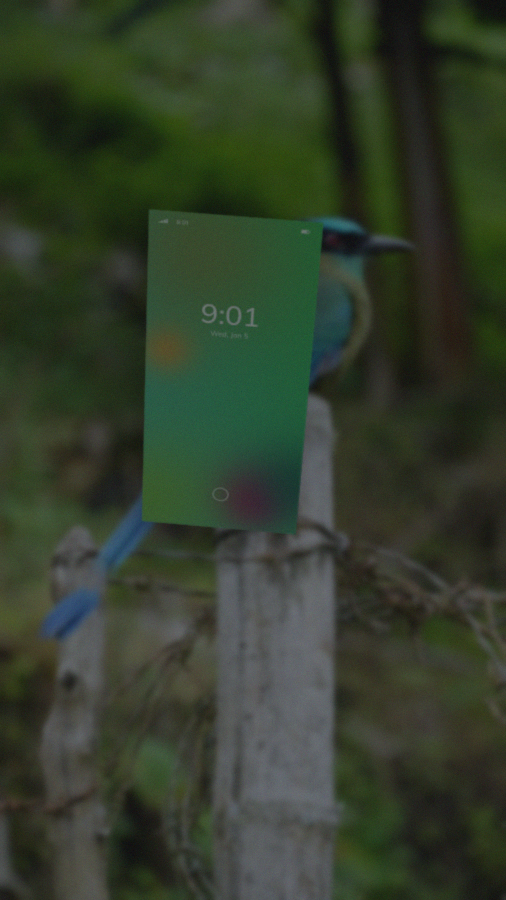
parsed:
**9:01**
